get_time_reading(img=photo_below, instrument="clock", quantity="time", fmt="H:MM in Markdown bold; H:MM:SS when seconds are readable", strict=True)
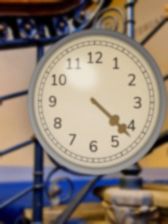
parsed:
**4:22**
